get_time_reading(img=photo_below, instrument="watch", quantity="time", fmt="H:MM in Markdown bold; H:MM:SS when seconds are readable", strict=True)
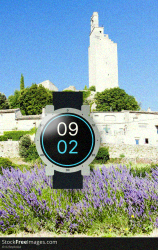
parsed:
**9:02**
